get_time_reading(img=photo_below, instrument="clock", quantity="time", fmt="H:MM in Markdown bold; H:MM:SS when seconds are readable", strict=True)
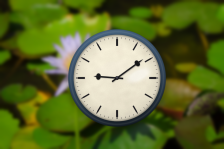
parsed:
**9:09**
